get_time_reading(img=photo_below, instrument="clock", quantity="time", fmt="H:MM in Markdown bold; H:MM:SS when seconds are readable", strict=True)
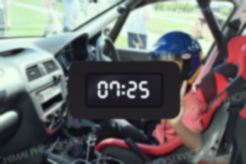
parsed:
**7:25**
